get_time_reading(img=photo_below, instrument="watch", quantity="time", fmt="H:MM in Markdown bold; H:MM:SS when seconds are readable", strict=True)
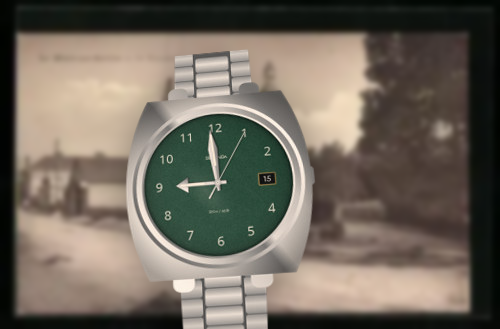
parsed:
**8:59:05**
